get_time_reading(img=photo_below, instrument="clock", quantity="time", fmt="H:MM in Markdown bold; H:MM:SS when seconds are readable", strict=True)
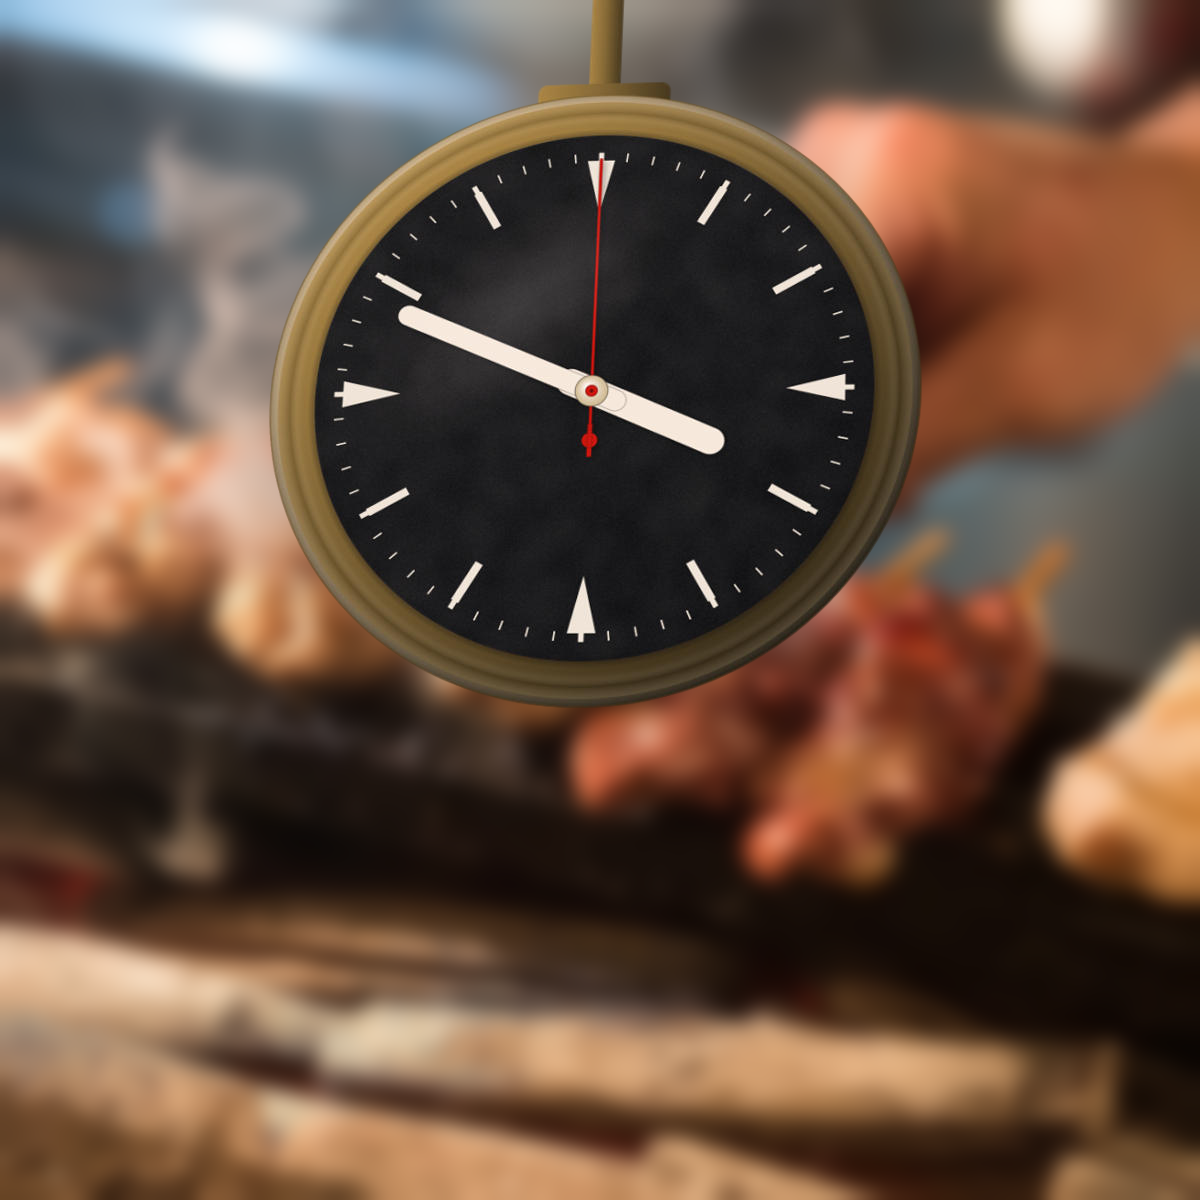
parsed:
**3:49:00**
